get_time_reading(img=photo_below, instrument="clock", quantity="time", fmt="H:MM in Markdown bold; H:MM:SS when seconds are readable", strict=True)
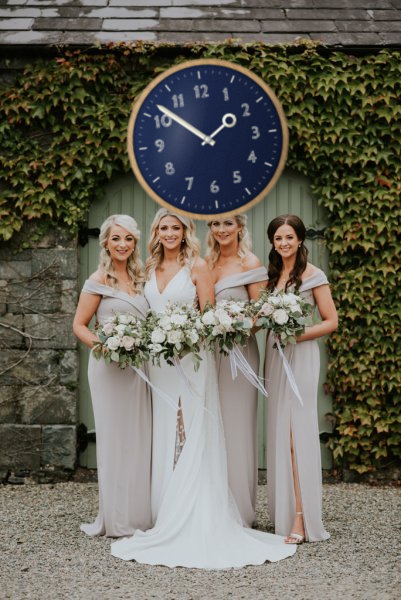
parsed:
**1:52**
